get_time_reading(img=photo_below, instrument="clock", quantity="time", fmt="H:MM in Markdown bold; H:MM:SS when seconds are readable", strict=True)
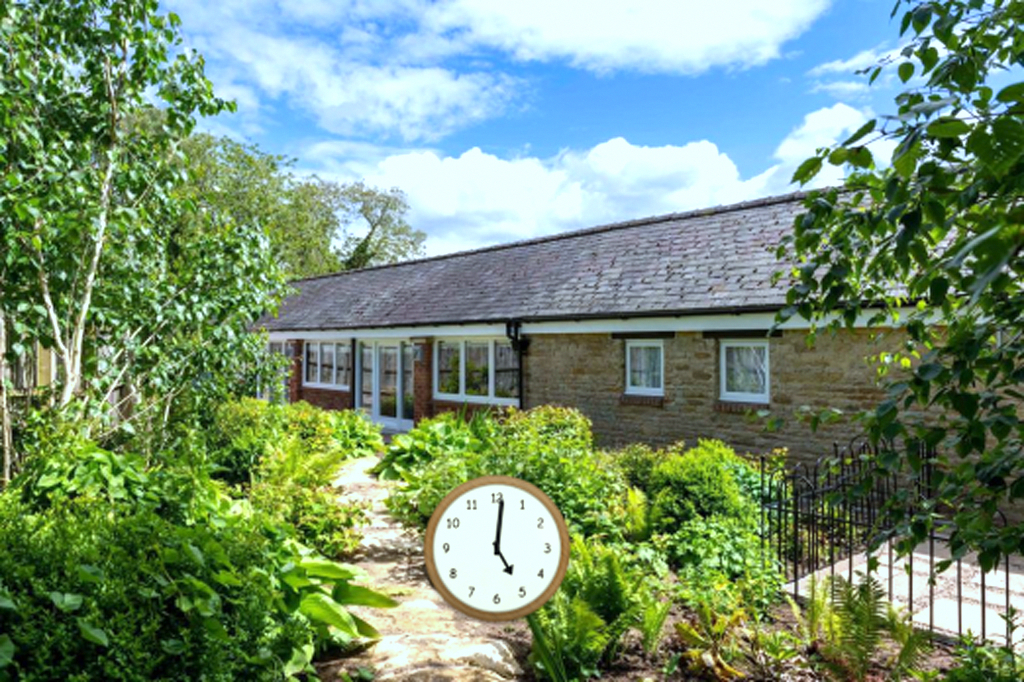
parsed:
**5:01**
